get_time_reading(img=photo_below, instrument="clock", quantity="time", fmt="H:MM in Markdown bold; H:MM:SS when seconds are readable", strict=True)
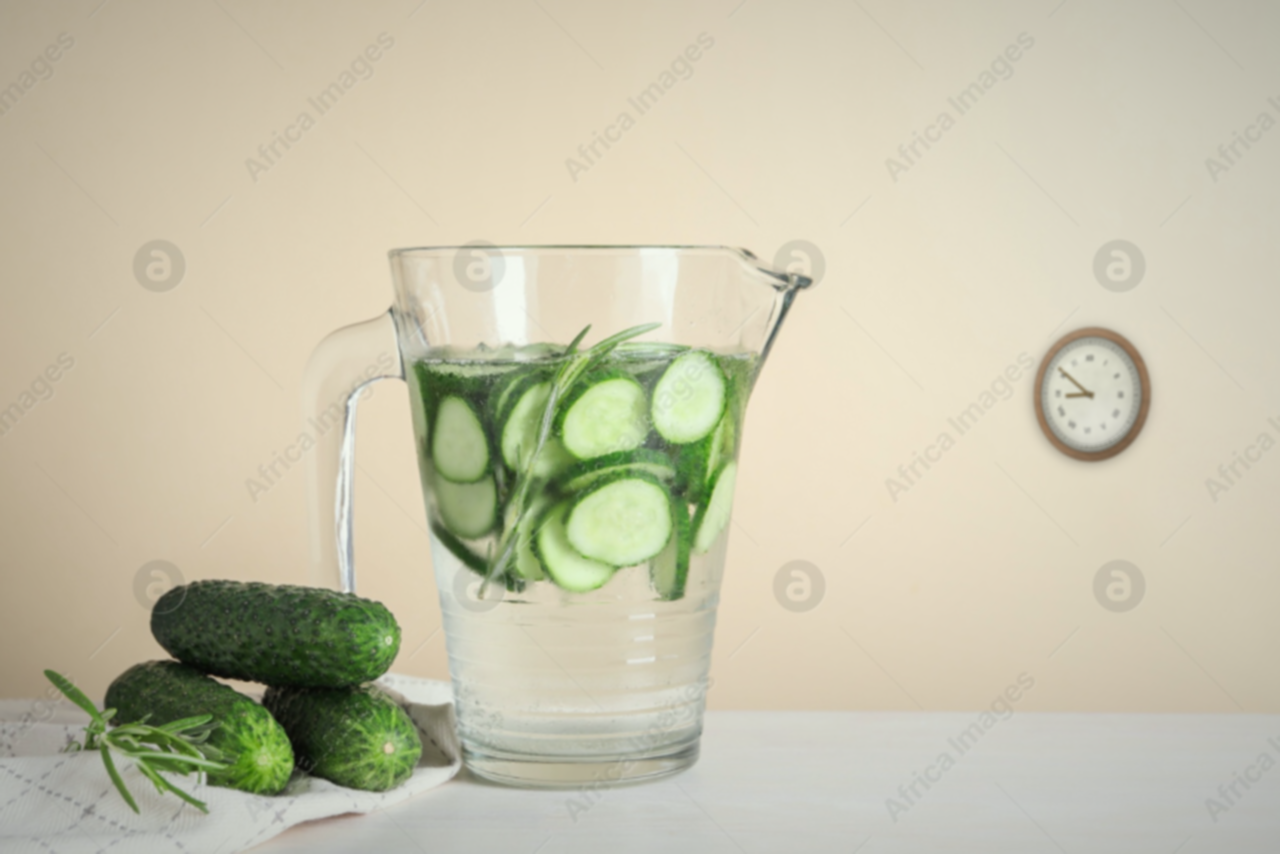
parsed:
**8:51**
